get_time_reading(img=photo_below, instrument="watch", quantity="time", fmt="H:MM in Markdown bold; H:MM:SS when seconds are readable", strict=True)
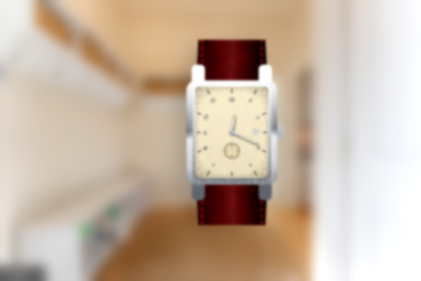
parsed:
**12:19**
